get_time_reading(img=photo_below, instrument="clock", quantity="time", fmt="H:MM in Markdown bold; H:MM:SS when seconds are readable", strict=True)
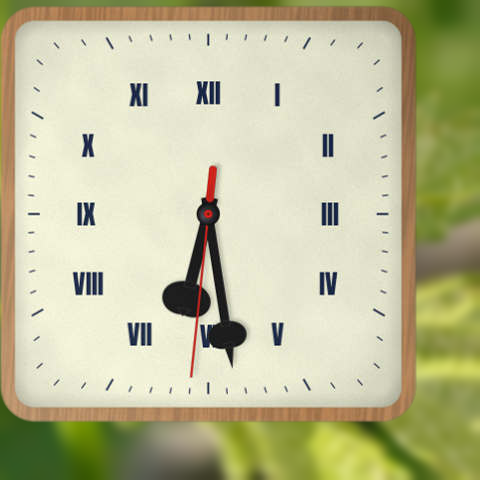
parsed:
**6:28:31**
